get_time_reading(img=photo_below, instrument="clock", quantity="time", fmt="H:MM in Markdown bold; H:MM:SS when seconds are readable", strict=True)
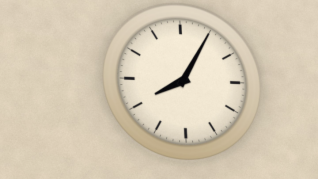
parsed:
**8:05**
